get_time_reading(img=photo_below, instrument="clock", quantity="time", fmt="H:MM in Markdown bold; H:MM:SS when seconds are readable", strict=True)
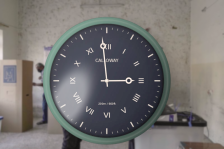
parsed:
**2:59**
